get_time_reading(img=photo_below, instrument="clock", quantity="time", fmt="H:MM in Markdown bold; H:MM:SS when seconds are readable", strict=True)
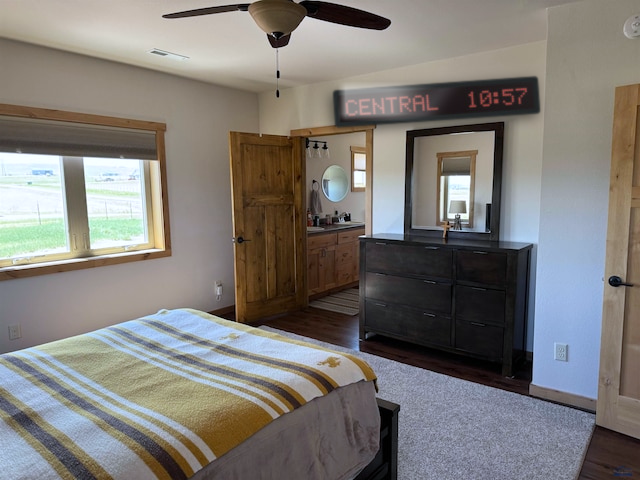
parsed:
**10:57**
